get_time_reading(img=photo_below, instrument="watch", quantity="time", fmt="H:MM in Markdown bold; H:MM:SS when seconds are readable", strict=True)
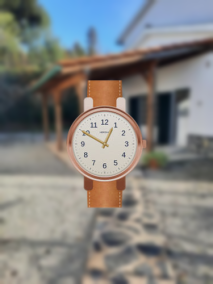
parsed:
**12:50**
